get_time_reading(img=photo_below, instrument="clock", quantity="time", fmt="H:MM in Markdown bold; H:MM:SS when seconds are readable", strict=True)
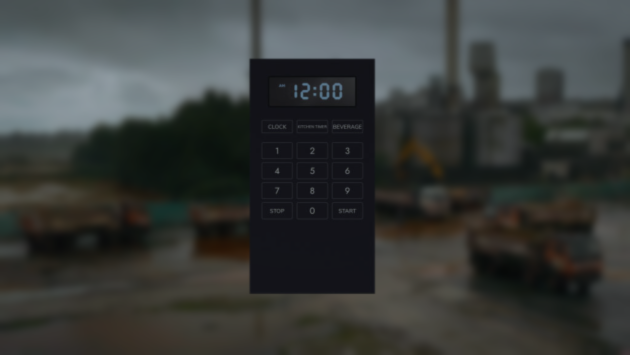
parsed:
**12:00**
